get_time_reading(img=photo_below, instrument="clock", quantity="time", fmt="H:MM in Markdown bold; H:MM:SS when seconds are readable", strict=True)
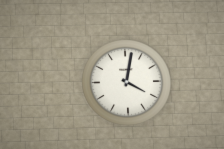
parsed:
**4:02**
